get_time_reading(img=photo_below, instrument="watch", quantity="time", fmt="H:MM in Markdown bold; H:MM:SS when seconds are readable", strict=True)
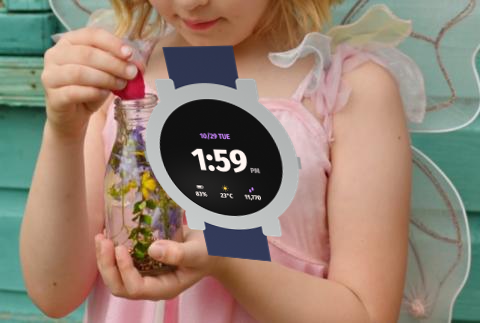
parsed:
**1:59**
